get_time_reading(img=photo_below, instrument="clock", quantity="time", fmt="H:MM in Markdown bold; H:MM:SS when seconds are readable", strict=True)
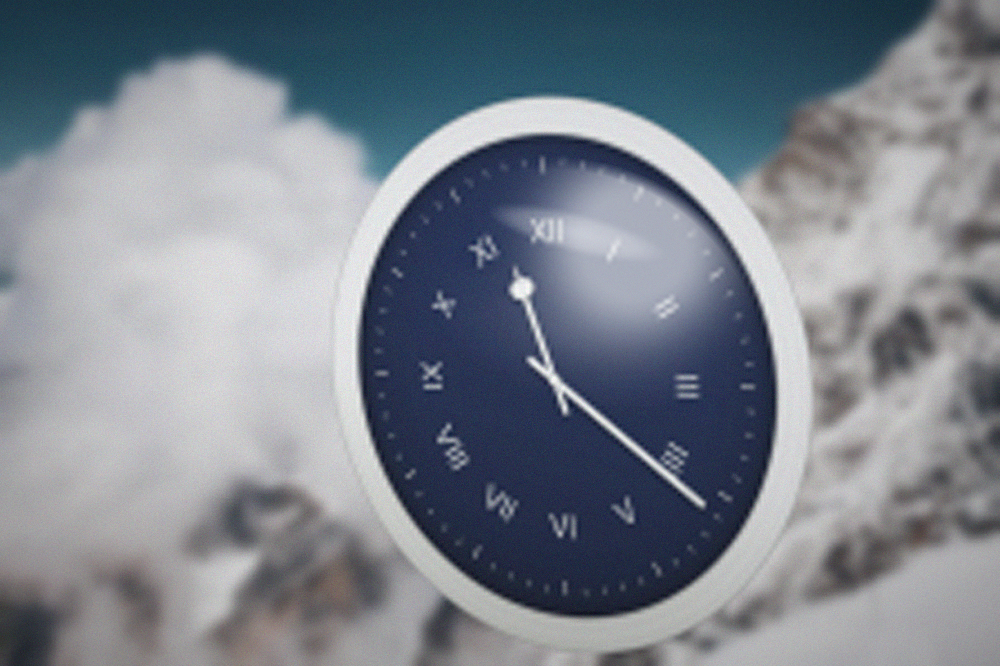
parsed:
**11:21**
